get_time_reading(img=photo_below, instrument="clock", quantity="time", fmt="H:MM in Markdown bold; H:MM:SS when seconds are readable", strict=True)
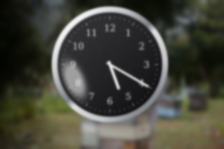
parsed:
**5:20**
